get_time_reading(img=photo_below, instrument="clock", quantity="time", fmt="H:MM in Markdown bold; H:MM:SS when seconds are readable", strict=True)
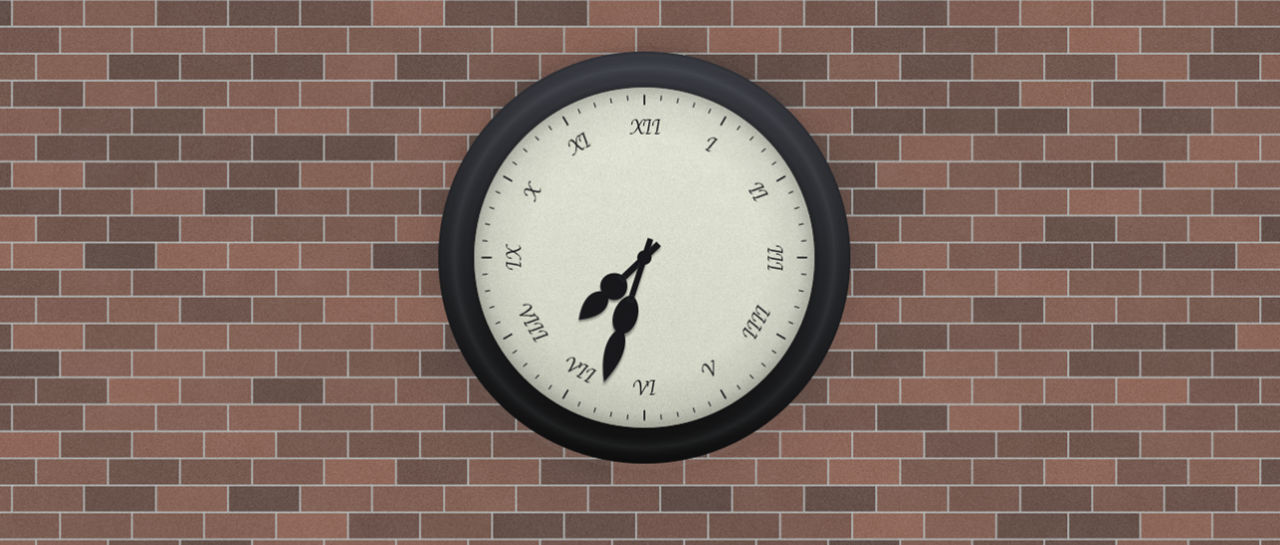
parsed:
**7:33**
